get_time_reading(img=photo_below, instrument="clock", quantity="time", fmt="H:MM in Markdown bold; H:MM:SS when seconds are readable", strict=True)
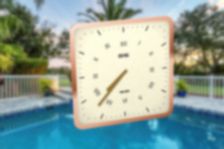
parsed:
**7:37**
